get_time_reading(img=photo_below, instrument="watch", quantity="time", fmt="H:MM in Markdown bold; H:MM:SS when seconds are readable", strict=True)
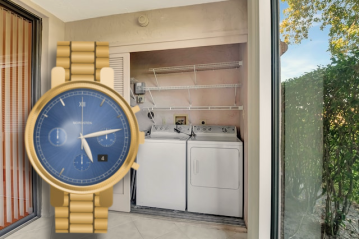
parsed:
**5:13**
